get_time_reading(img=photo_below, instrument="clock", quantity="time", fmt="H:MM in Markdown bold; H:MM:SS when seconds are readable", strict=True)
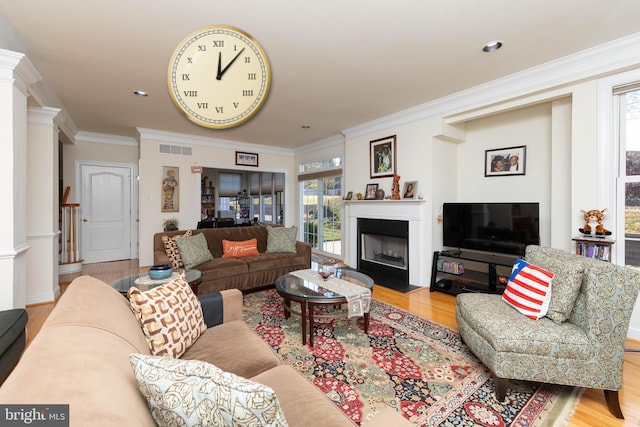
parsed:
**12:07**
